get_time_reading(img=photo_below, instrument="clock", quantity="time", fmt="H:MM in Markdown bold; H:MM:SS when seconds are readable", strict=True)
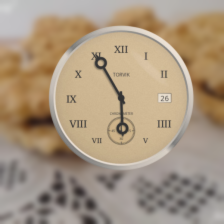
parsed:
**5:55**
